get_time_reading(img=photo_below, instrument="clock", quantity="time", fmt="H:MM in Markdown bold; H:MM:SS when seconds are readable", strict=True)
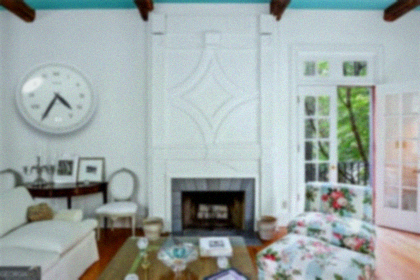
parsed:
**4:35**
